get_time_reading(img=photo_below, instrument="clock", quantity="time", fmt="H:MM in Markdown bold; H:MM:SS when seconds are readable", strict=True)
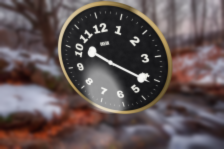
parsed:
**10:21**
